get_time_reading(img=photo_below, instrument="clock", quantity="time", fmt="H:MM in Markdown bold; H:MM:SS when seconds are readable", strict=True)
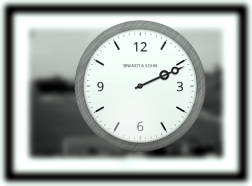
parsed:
**2:11**
